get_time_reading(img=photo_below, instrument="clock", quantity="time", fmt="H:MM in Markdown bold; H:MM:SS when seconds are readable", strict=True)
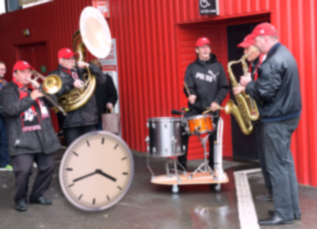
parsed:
**3:41**
